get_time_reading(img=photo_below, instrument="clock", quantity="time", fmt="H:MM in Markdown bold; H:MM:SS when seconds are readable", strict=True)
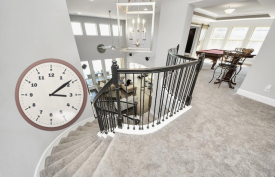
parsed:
**3:09**
